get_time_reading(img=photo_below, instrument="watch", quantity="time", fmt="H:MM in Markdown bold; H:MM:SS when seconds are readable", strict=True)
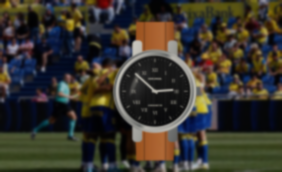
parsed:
**2:52**
